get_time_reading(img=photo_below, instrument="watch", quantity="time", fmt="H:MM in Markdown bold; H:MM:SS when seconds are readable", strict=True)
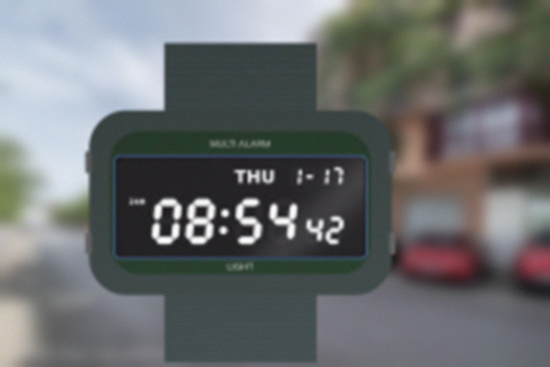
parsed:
**8:54:42**
